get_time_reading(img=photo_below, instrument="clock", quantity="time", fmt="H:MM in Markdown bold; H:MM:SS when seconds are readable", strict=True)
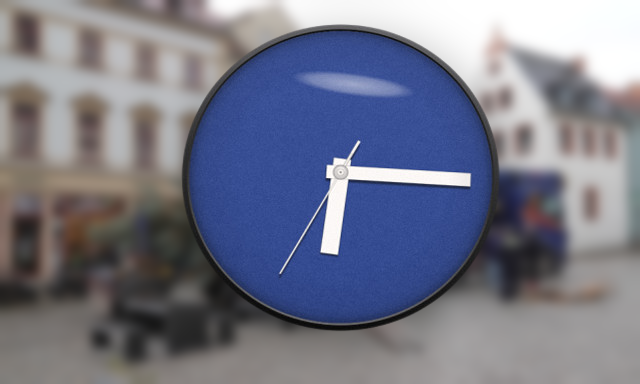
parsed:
**6:15:35**
